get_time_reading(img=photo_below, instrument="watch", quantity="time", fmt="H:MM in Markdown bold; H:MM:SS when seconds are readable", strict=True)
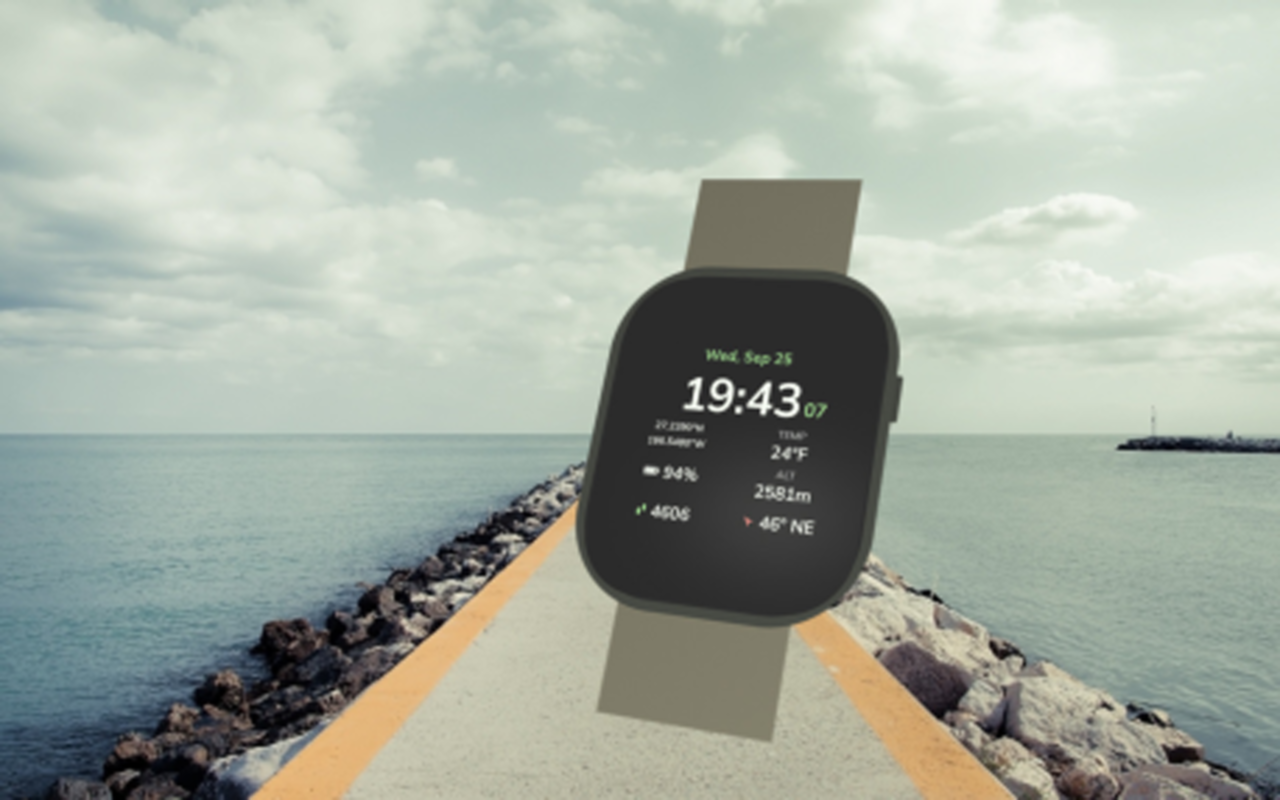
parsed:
**19:43**
